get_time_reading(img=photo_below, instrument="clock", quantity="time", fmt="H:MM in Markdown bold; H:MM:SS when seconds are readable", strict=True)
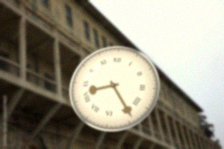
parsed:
**8:24**
